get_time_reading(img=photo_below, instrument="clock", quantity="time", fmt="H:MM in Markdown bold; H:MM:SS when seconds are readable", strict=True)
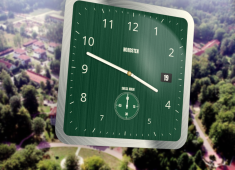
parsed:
**3:48**
